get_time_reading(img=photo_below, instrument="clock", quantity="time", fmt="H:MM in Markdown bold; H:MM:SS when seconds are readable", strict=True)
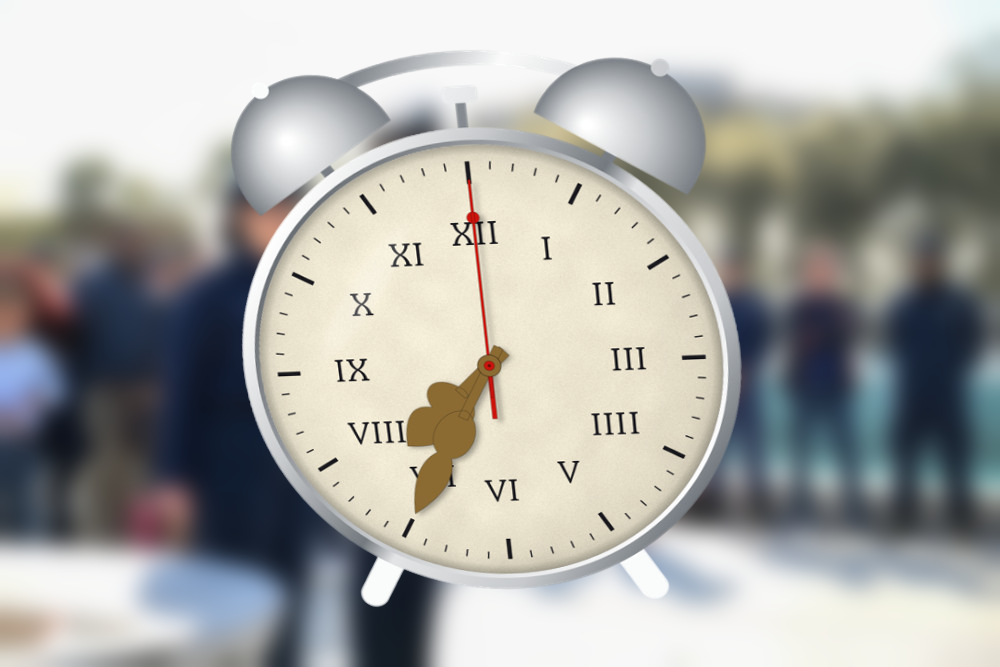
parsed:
**7:35:00**
